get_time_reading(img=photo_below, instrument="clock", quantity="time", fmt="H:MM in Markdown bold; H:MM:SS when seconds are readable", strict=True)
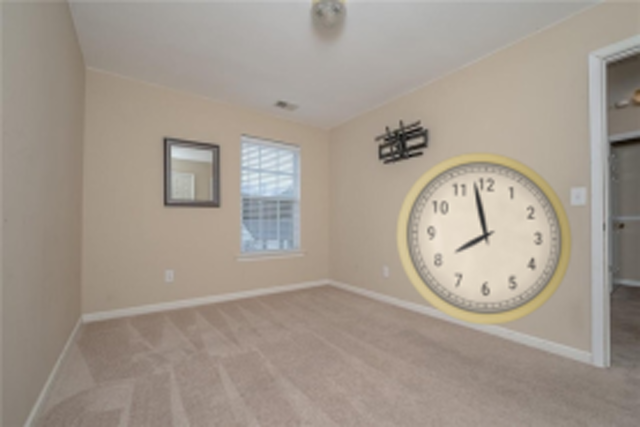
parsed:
**7:58**
